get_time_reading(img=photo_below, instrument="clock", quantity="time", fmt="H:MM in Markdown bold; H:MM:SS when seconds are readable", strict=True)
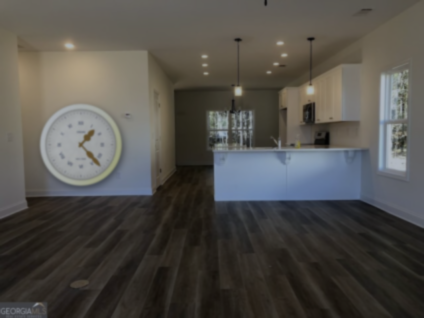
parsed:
**1:23**
